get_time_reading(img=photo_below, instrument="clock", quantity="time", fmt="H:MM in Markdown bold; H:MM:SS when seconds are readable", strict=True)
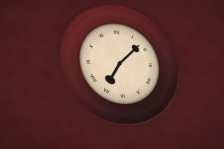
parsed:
**7:08**
